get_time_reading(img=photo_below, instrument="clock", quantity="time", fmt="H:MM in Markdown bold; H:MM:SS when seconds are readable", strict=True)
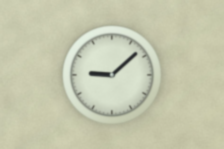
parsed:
**9:08**
